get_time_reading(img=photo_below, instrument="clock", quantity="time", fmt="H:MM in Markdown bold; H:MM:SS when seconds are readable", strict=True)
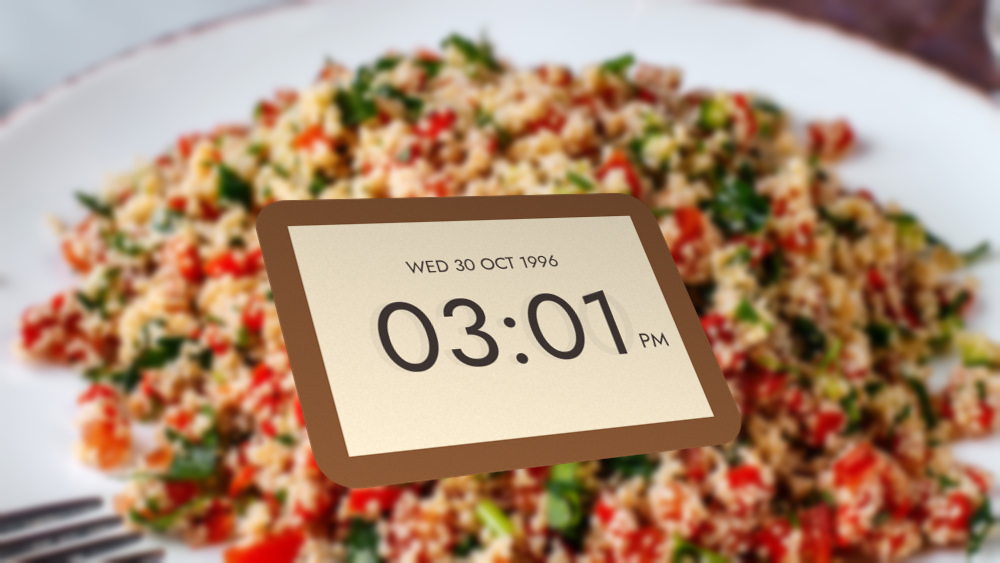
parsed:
**3:01**
